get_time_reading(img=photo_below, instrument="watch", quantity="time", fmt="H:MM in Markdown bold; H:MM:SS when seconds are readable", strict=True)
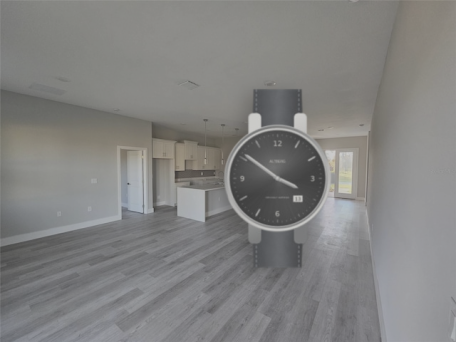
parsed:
**3:51**
